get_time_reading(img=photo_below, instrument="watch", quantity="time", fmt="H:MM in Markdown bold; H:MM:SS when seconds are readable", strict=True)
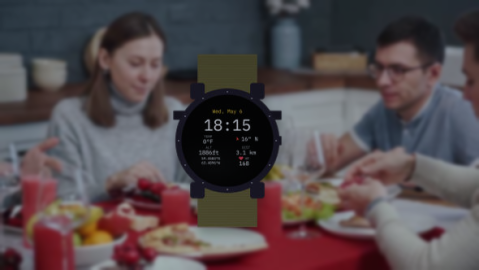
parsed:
**18:15**
